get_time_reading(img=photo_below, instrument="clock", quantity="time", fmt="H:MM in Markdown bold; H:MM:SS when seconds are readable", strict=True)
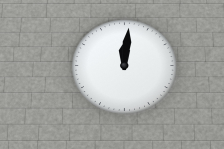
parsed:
**12:01**
